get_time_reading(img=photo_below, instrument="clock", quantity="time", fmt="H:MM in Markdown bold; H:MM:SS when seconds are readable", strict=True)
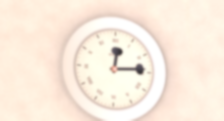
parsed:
**12:14**
